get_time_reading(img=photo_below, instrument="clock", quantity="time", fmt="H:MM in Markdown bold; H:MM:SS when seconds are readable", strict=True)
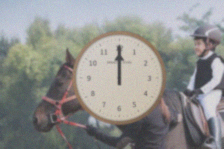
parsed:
**12:00**
